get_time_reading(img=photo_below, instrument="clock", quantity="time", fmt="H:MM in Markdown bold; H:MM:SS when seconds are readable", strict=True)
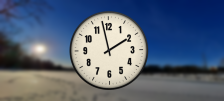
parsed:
**1:58**
